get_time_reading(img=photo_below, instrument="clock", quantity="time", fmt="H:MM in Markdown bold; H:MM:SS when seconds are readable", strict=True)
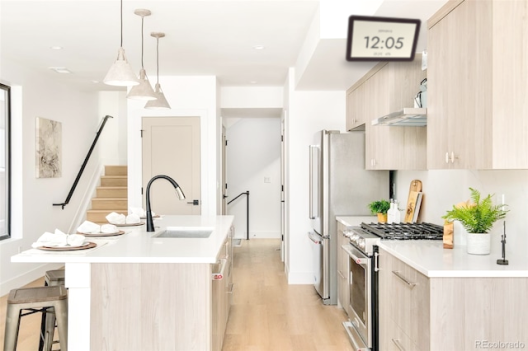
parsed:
**12:05**
